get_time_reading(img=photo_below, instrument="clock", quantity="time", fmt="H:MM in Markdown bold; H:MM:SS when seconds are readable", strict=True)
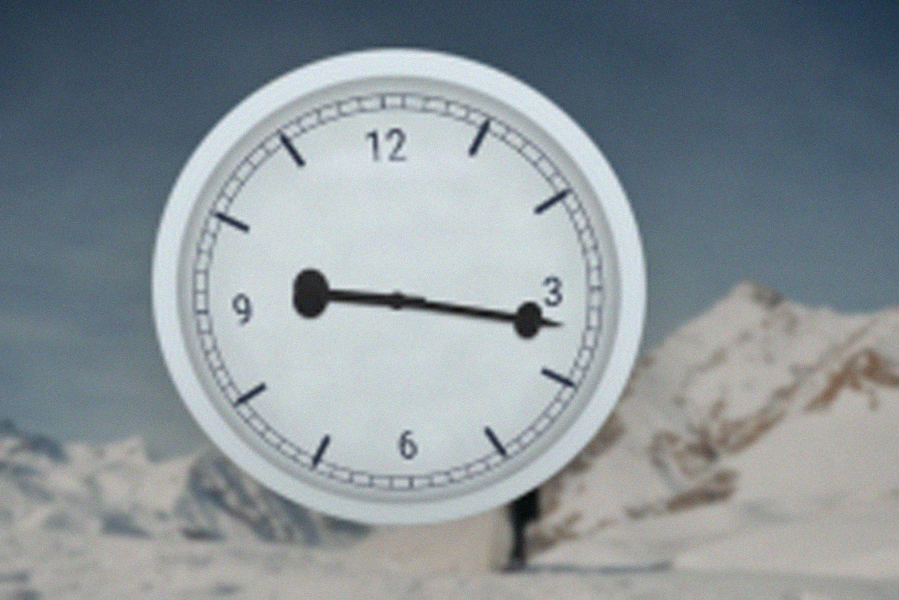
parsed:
**9:17**
